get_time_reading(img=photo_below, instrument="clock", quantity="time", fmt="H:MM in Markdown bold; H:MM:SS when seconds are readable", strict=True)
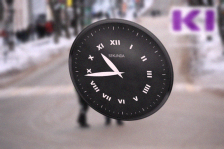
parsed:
**10:44**
